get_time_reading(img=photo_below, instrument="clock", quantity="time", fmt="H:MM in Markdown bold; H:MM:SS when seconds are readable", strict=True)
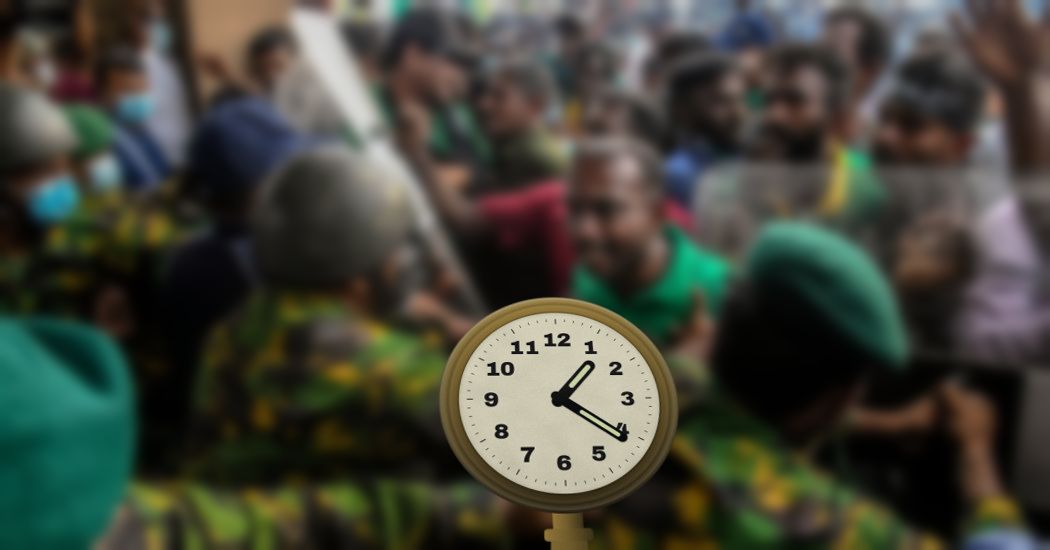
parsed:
**1:21**
